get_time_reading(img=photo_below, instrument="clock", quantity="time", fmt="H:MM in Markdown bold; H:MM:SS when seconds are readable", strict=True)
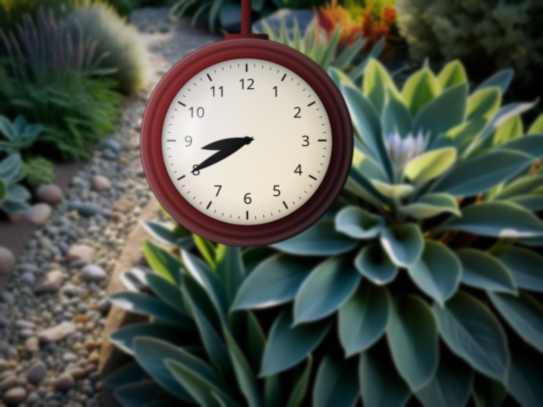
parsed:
**8:40**
